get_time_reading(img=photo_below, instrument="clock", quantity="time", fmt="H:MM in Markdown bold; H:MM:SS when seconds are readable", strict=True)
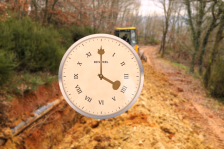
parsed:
**4:00**
